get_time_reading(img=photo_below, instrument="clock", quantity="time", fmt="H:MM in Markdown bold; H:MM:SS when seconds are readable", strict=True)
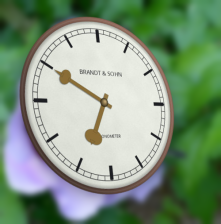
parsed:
**6:50**
